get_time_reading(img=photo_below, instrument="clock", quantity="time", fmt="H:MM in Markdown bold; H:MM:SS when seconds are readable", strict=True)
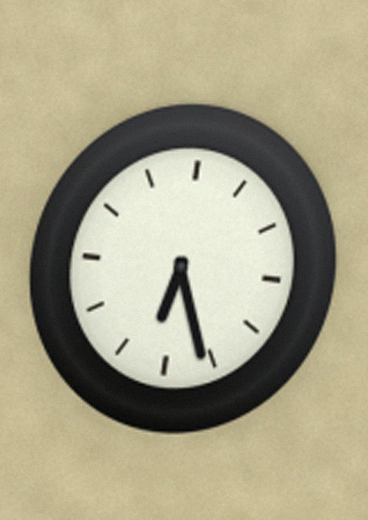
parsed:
**6:26**
